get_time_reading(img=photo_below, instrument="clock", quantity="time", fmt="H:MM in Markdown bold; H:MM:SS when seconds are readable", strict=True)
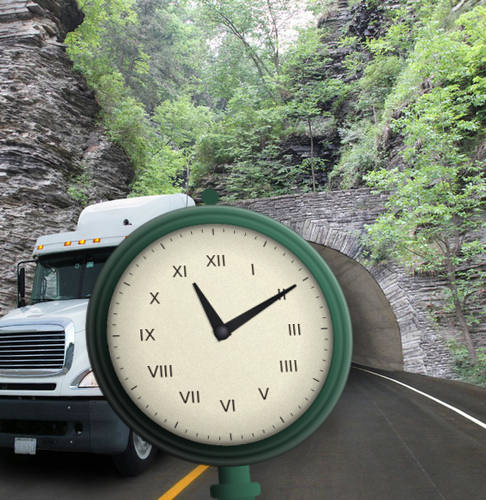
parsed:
**11:10**
